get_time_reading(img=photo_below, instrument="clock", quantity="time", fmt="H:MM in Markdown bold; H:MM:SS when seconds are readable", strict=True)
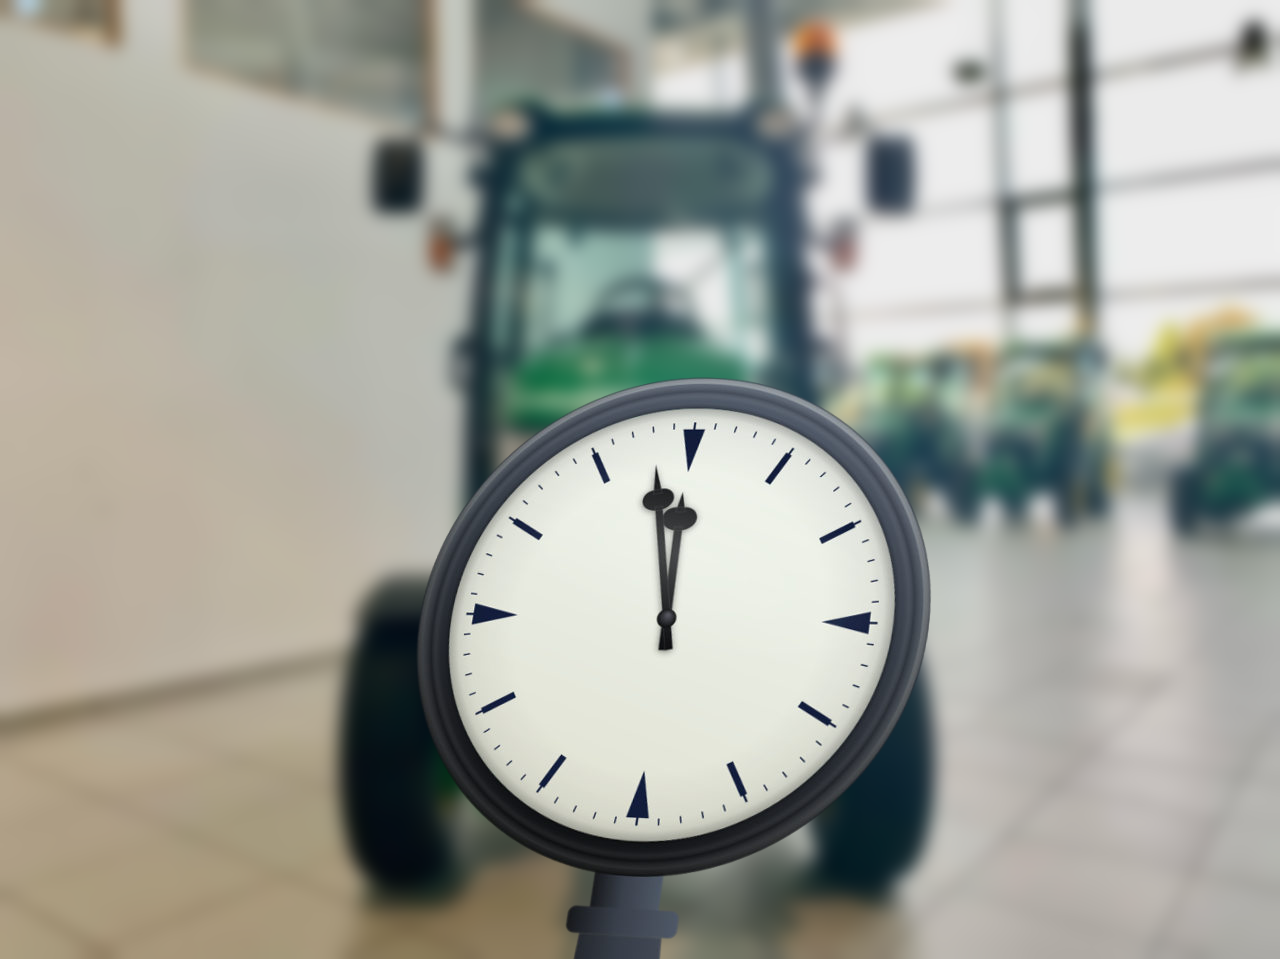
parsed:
**11:58**
